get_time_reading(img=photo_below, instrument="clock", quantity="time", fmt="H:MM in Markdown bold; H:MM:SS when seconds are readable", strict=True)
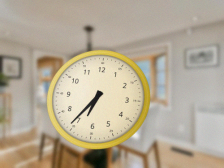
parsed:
**6:36**
